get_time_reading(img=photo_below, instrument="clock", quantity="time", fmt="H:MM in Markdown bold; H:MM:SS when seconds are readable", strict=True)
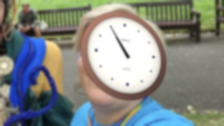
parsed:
**10:55**
